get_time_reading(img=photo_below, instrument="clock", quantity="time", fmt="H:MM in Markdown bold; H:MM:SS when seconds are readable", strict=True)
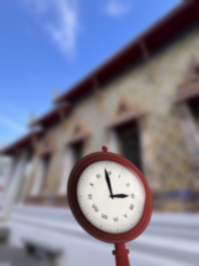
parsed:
**2:59**
